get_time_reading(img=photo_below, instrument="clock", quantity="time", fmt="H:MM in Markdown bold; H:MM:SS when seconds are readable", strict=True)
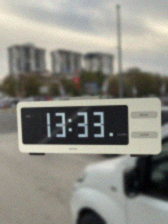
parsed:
**13:33**
